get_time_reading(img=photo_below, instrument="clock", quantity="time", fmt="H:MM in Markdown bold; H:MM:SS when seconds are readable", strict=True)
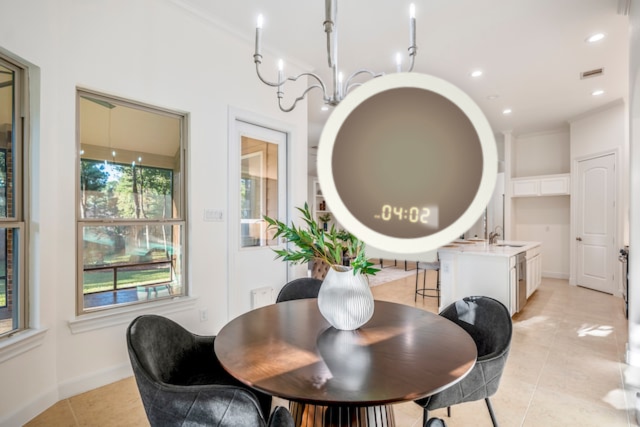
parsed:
**4:02**
